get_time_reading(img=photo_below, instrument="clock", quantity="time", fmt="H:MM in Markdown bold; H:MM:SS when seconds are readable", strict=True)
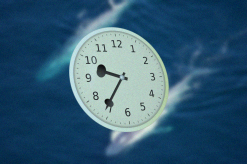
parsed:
**9:36**
